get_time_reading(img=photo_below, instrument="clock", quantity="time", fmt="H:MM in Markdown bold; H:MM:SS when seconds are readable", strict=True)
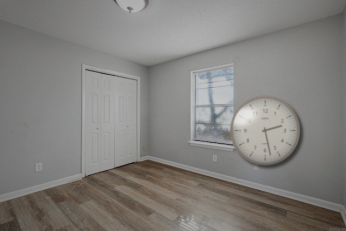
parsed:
**2:28**
